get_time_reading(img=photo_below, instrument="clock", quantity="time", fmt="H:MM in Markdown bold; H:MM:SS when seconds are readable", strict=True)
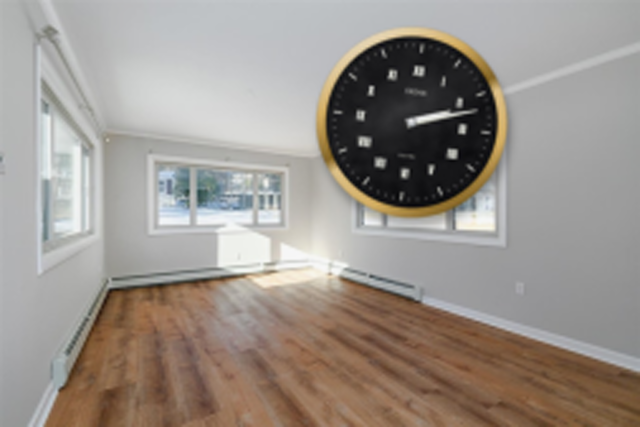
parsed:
**2:12**
